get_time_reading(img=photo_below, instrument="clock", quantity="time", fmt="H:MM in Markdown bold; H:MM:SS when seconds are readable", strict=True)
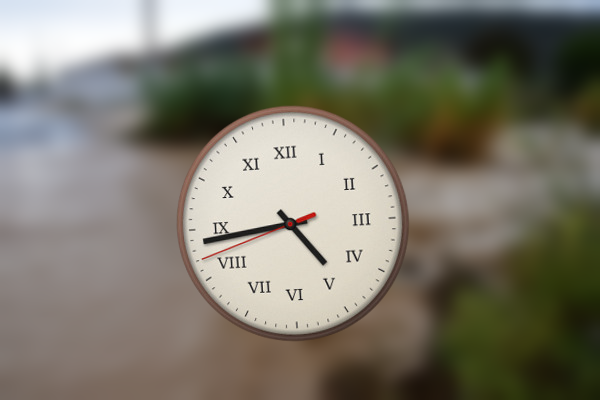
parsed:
**4:43:42**
